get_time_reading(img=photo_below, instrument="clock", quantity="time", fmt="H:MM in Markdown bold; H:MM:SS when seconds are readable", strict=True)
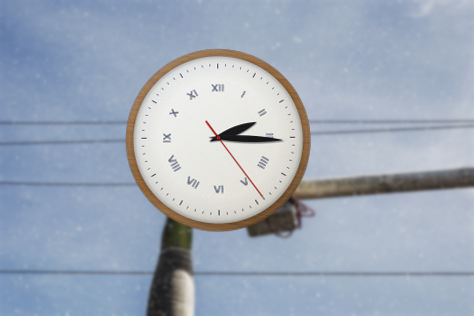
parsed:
**2:15:24**
